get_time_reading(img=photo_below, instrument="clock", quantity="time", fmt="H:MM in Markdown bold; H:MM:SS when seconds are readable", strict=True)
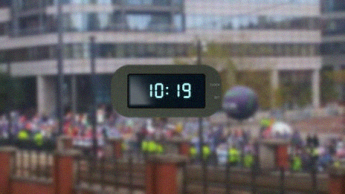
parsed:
**10:19**
